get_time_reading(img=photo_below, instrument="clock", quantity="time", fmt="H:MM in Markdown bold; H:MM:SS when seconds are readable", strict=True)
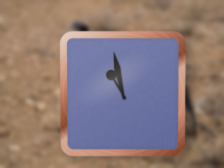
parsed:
**10:58**
